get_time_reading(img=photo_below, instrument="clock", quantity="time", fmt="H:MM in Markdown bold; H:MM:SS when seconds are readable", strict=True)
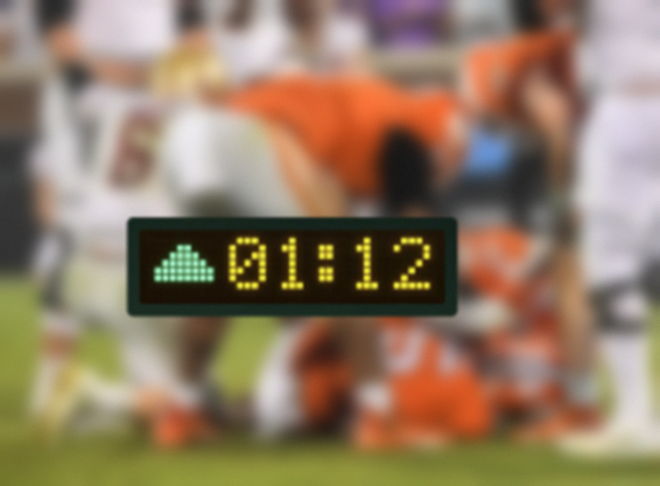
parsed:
**1:12**
